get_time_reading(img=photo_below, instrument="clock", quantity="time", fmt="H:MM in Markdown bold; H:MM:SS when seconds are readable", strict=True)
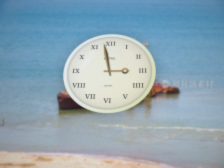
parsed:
**2:58**
